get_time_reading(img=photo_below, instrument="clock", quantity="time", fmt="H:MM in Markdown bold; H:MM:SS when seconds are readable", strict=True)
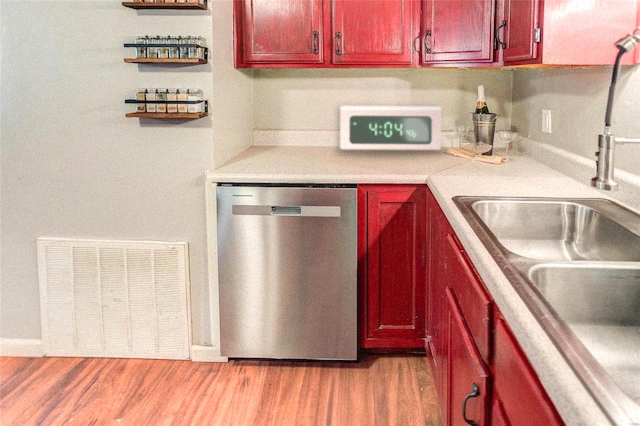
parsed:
**4:04**
